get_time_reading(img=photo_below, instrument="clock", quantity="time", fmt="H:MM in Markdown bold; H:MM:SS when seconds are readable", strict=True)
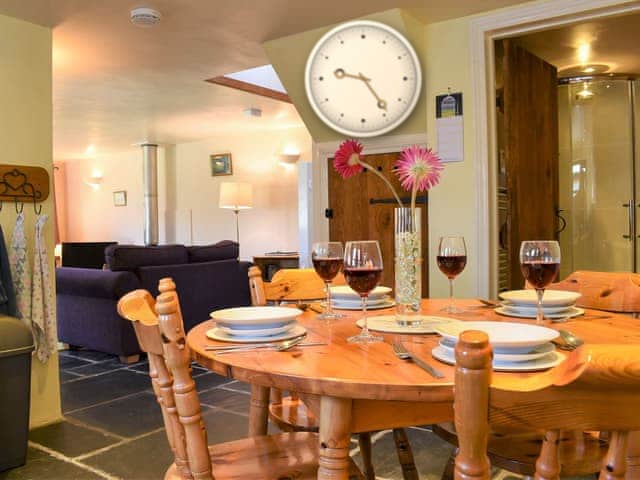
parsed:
**9:24**
